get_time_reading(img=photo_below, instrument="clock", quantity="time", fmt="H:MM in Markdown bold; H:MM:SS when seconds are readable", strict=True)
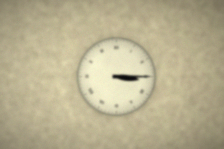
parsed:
**3:15**
